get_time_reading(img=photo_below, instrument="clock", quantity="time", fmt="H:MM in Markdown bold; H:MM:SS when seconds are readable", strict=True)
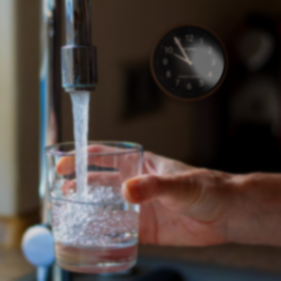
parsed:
**9:55**
